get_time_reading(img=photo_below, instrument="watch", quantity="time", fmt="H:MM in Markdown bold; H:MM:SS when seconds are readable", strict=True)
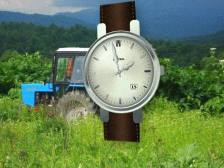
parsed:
**1:58**
